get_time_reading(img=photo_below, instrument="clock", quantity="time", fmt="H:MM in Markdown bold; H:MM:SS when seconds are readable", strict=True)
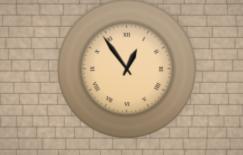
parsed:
**12:54**
